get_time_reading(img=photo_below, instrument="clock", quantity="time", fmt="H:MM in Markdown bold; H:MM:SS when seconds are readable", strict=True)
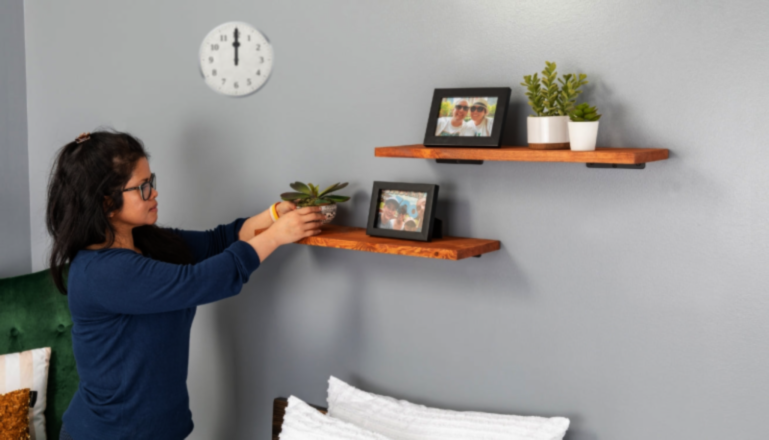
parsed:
**12:00**
